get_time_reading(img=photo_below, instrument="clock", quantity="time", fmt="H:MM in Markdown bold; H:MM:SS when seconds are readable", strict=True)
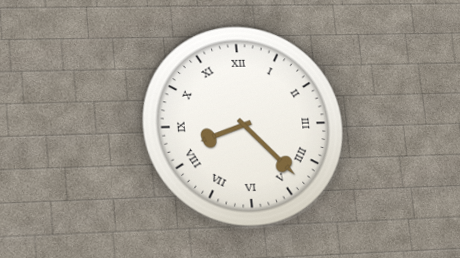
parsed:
**8:23**
